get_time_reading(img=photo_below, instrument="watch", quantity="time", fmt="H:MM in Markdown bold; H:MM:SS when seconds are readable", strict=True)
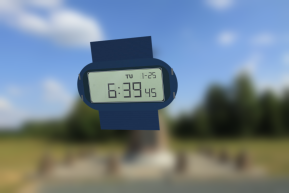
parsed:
**6:39:45**
